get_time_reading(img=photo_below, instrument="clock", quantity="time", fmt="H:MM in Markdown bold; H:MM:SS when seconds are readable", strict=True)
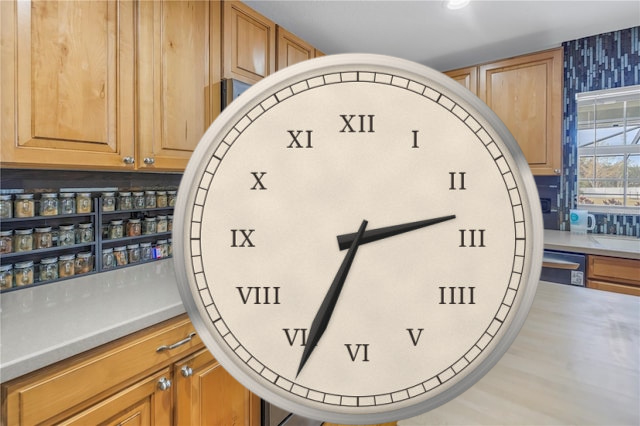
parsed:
**2:34**
